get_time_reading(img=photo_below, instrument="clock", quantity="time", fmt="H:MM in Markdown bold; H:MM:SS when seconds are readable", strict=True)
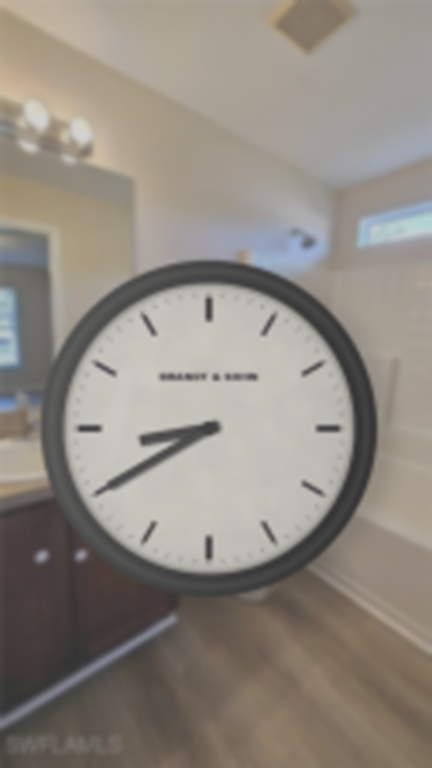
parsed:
**8:40**
